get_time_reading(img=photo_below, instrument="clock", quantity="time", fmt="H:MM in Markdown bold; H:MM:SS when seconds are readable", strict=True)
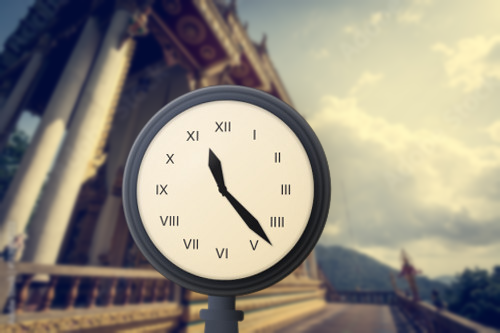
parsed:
**11:23**
